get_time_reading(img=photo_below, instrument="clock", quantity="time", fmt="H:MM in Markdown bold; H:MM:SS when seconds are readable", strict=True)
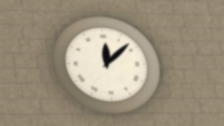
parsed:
**12:08**
